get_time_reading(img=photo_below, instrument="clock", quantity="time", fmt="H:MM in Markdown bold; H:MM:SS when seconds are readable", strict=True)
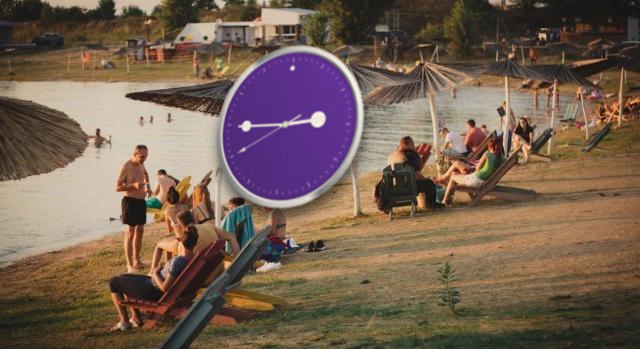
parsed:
**2:44:40**
